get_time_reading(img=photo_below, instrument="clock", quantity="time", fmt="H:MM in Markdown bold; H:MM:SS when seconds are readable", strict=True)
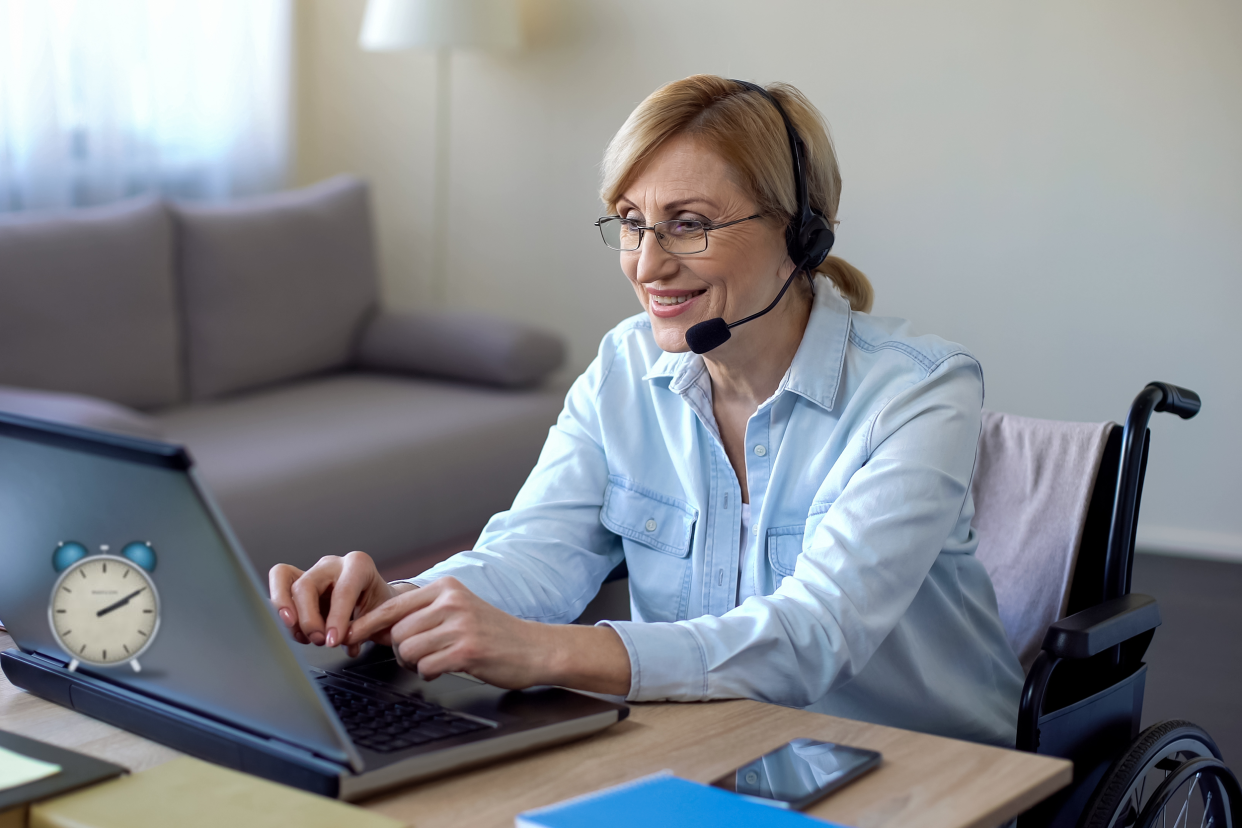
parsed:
**2:10**
